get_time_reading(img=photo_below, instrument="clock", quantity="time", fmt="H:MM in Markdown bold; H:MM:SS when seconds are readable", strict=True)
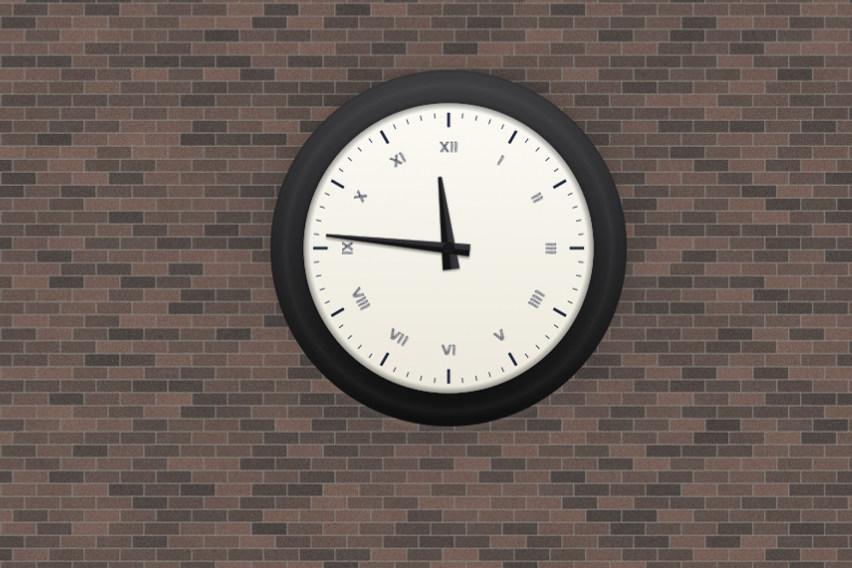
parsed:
**11:46**
